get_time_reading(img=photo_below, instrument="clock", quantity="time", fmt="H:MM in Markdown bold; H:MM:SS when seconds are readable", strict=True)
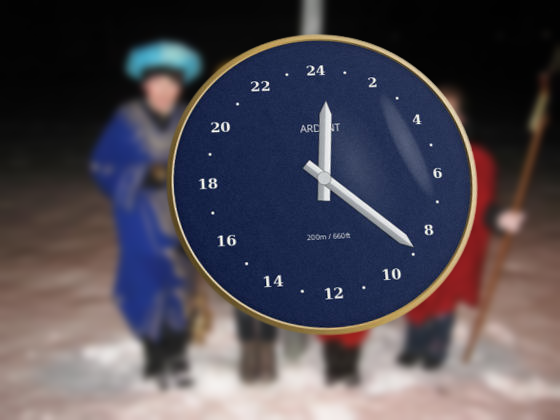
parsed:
**0:22**
